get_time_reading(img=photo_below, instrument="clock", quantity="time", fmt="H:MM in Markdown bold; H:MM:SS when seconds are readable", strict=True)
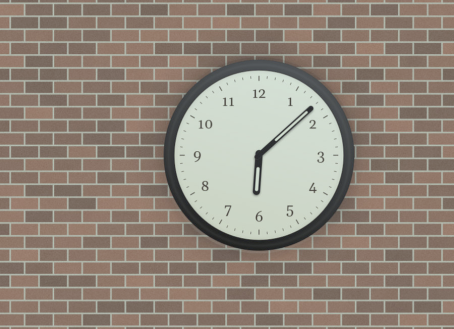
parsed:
**6:08**
